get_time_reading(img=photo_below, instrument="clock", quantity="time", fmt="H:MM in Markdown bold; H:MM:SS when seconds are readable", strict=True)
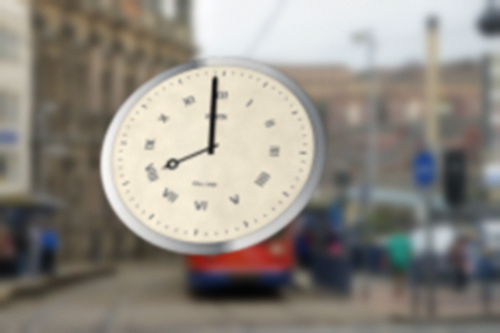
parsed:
**7:59**
